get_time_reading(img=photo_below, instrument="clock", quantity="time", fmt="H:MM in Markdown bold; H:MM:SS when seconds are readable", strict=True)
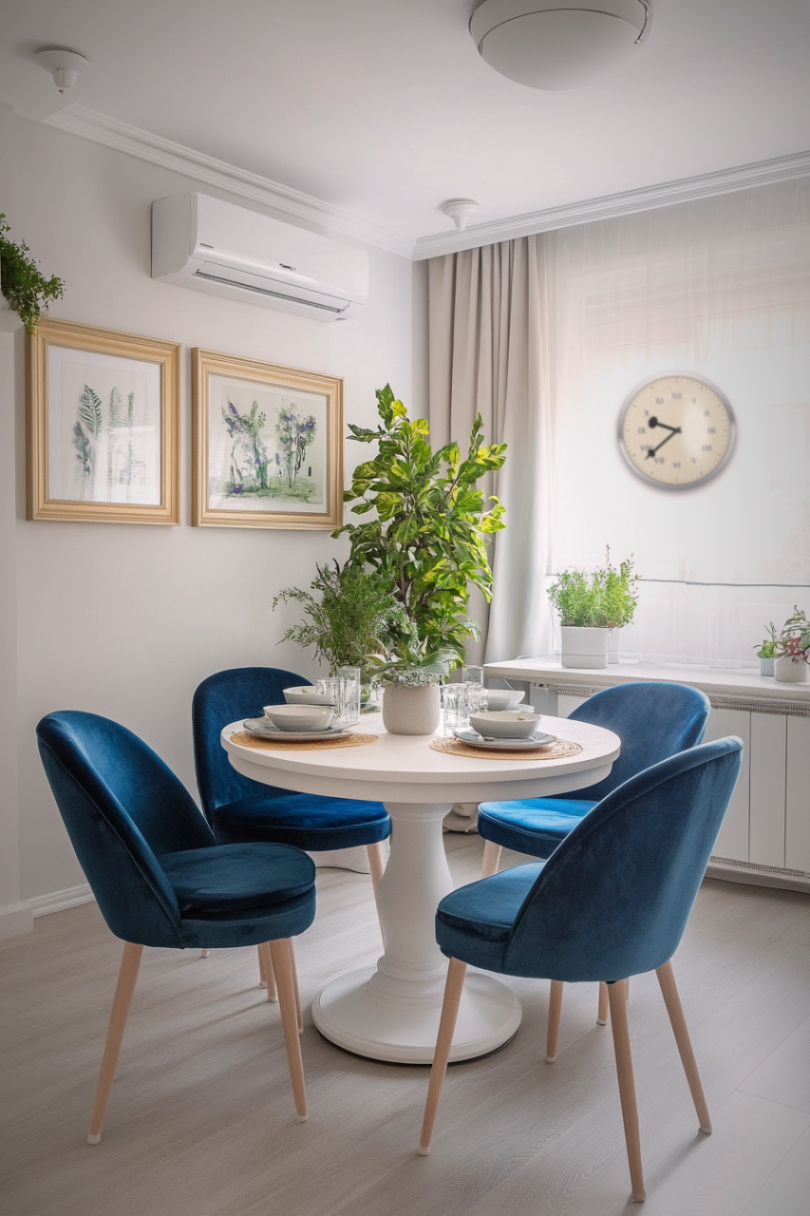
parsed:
**9:38**
